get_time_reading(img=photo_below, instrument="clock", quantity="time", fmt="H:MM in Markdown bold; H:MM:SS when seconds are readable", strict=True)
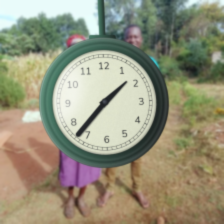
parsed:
**1:37**
